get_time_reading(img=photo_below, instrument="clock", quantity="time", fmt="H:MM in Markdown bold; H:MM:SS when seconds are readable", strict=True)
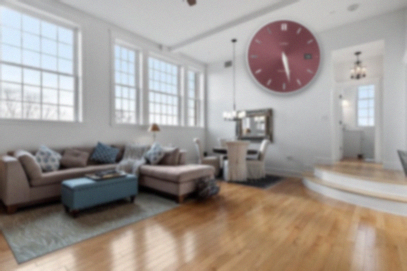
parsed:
**5:28**
